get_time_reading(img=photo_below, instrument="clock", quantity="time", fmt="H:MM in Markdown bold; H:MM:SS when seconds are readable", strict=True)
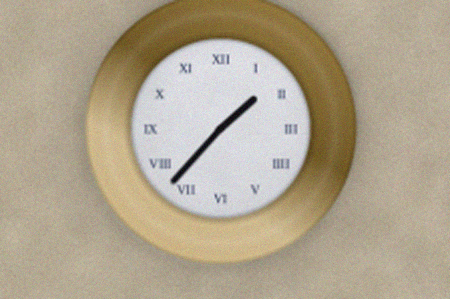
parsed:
**1:37**
